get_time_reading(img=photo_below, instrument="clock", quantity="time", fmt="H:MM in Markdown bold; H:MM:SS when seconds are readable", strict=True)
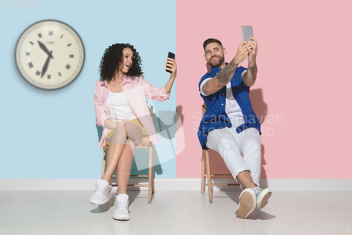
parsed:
**10:33**
